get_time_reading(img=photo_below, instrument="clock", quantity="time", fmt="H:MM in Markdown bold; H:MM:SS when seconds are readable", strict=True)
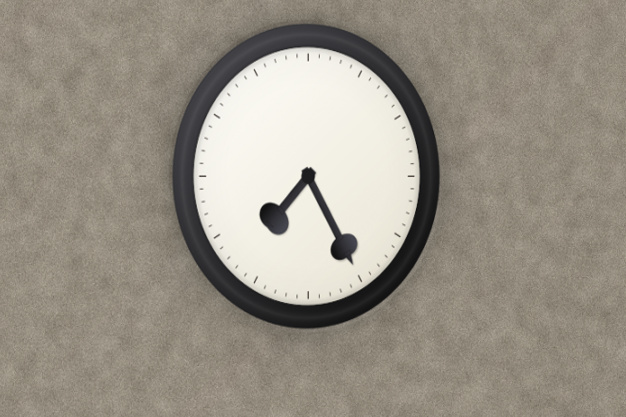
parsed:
**7:25**
